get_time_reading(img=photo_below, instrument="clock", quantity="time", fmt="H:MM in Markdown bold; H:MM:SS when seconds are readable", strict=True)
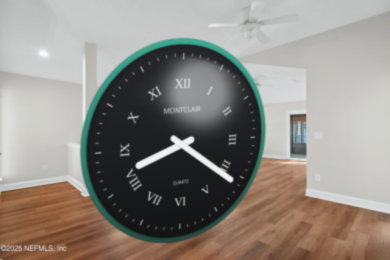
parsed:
**8:21**
